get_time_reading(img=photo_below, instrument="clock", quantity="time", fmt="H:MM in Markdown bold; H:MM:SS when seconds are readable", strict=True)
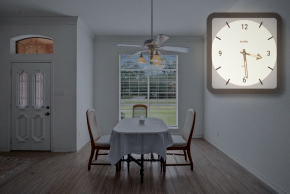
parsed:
**3:29**
